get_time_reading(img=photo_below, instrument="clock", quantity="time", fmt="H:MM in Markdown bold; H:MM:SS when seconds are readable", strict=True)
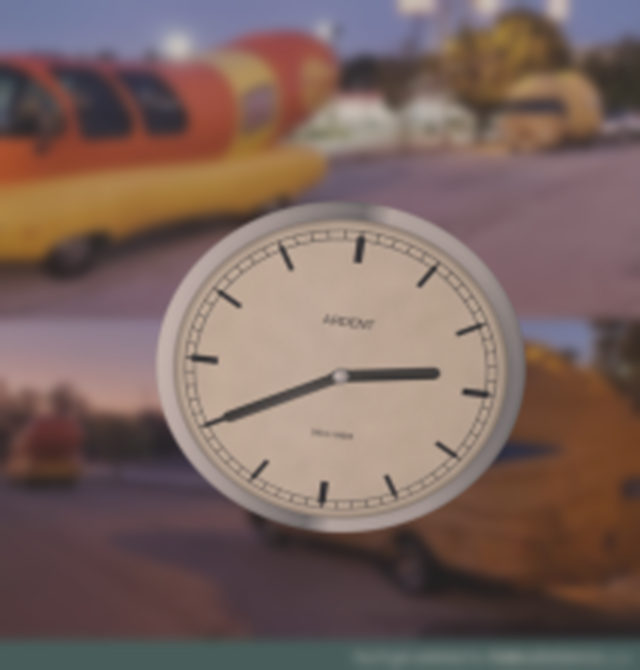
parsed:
**2:40**
